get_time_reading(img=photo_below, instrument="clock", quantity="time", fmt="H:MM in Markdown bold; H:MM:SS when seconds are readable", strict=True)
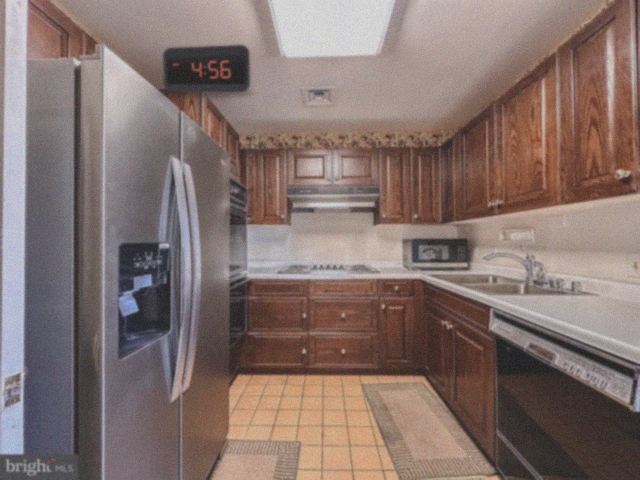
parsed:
**4:56**
